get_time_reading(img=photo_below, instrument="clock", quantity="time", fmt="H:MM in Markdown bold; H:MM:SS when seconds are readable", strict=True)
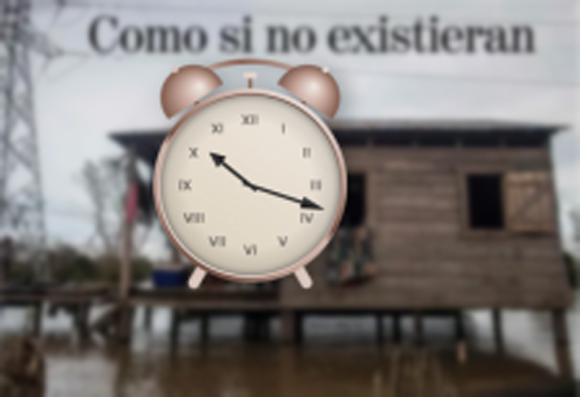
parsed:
**10:18**
